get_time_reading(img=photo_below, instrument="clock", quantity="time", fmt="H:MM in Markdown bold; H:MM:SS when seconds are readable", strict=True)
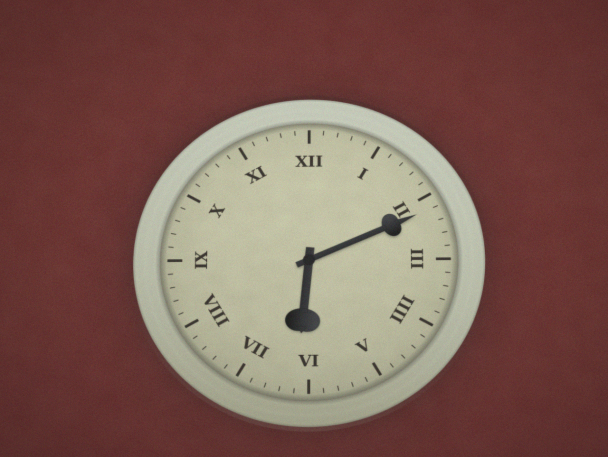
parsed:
**6:11**
